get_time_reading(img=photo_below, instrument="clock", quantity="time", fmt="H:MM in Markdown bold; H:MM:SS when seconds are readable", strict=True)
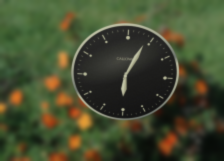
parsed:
**6:04**
